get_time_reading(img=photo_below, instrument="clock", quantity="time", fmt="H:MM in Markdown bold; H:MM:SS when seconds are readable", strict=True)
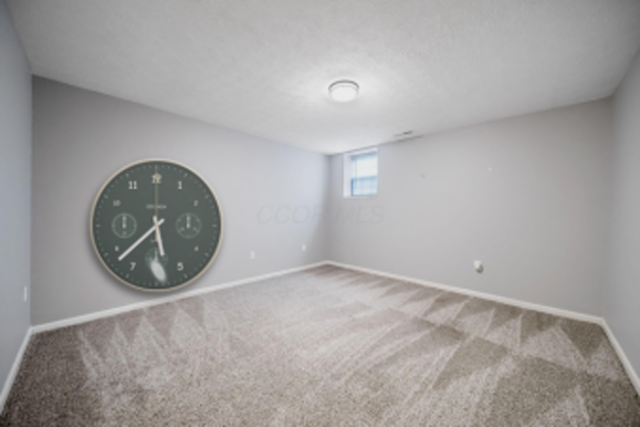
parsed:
**5:38**
